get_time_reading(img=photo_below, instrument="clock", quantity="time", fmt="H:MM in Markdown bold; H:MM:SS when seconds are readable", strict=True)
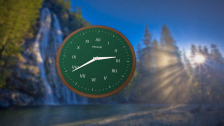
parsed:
**2:39**
